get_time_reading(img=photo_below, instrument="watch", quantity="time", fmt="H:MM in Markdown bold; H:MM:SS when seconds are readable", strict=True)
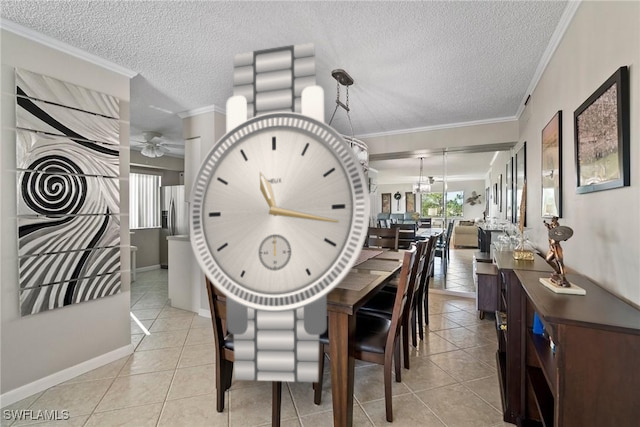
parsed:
**11:17**
